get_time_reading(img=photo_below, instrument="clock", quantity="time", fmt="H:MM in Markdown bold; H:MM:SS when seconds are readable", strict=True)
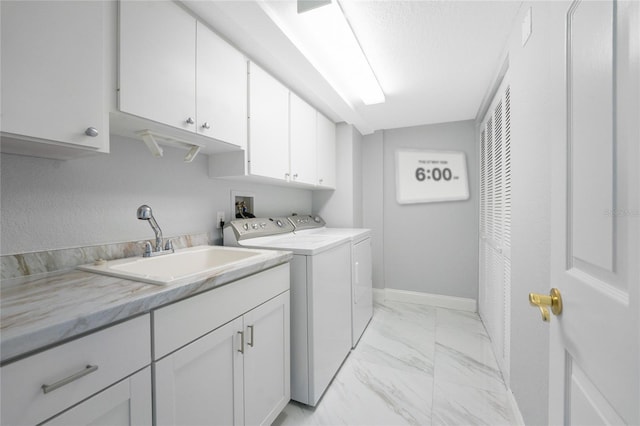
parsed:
**6:00**
